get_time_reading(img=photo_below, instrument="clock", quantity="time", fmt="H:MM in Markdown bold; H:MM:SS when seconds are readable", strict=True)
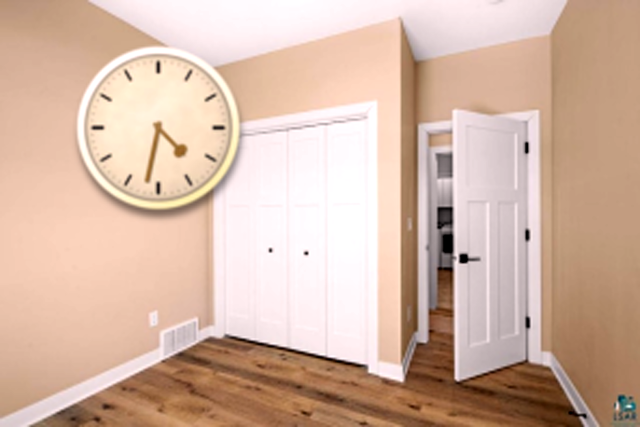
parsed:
**4:32**
